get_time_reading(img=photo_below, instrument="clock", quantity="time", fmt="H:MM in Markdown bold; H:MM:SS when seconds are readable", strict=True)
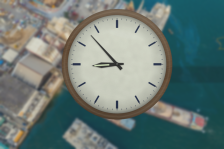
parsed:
**8:53**
